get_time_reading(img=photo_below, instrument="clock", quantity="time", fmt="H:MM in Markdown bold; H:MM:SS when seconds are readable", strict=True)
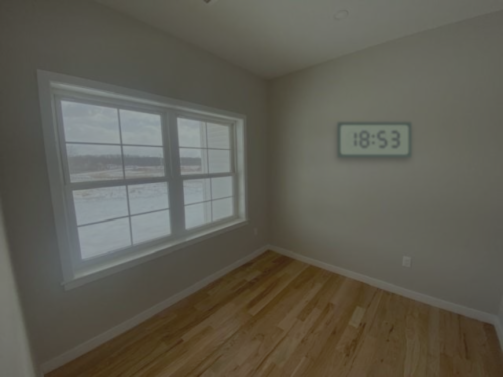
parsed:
**18:53**
